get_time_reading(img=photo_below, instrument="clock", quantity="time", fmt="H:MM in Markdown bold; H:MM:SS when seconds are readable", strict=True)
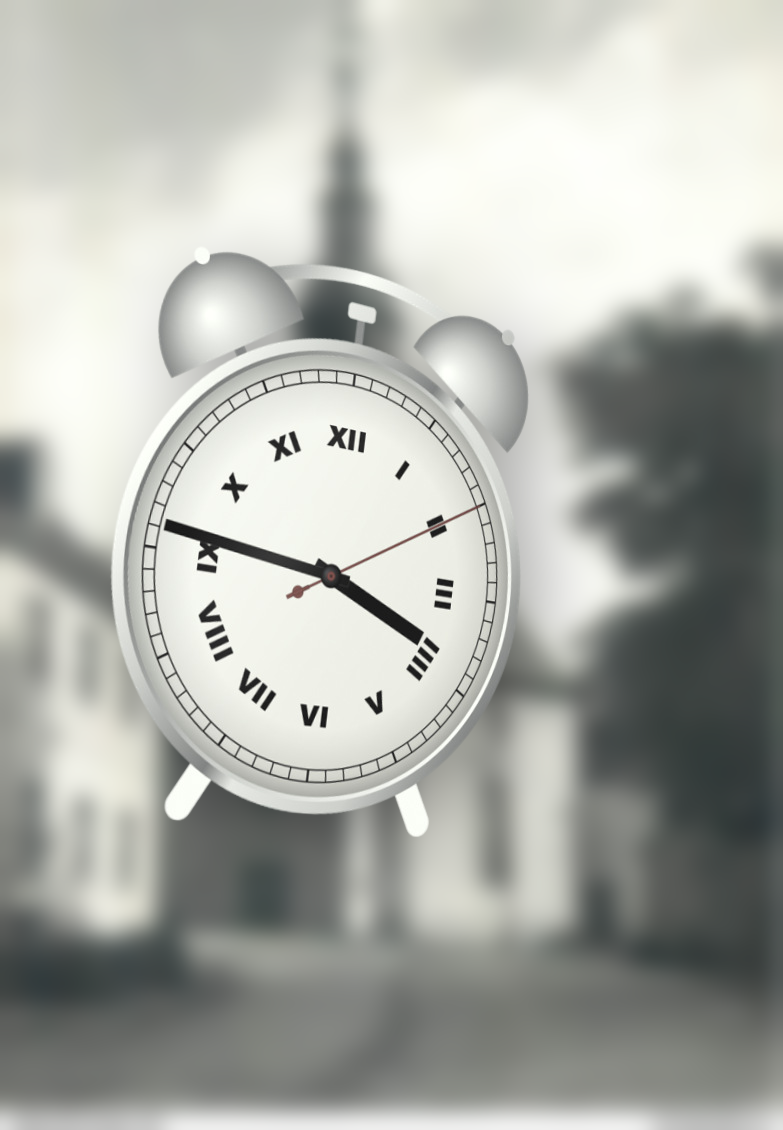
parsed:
**3:46:10**
